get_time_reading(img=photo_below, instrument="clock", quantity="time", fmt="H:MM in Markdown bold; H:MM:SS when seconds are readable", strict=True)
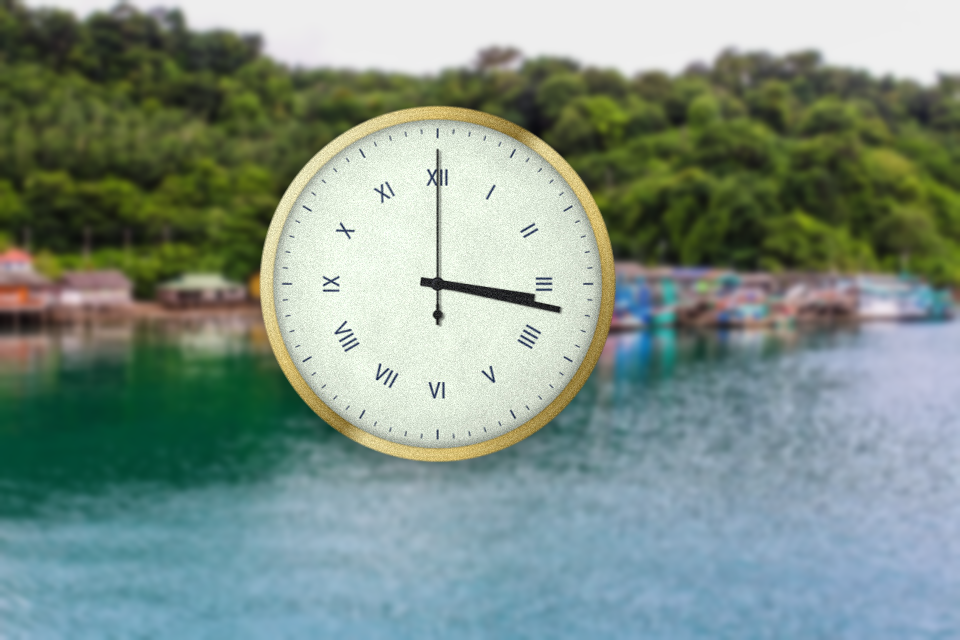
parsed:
**3:17:00**
